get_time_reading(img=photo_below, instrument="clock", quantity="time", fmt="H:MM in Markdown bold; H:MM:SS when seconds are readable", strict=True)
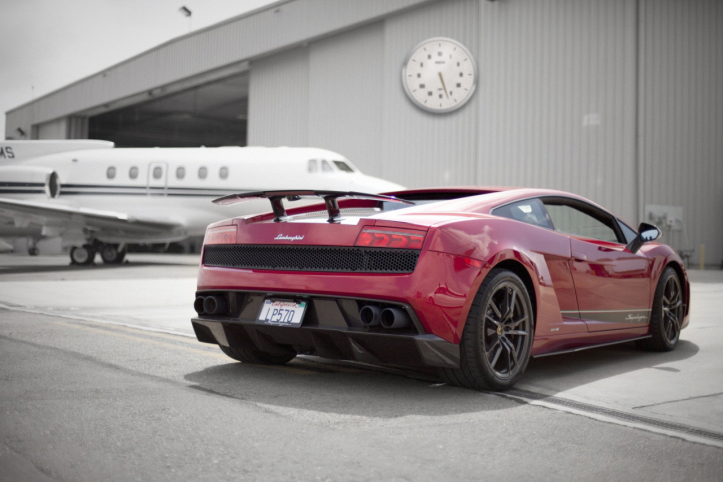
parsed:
**5:27**
